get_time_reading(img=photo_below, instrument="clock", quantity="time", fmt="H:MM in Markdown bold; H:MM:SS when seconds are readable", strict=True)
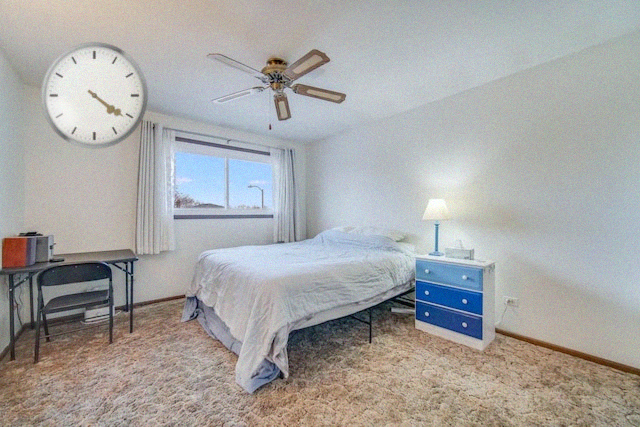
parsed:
**4:21**
